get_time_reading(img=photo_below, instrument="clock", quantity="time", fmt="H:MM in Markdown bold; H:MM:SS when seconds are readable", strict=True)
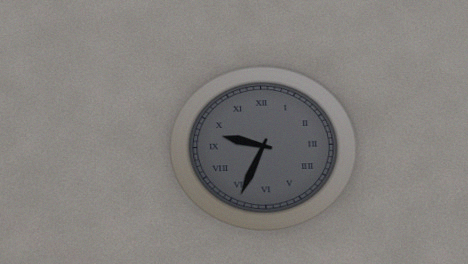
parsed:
**9:34**
